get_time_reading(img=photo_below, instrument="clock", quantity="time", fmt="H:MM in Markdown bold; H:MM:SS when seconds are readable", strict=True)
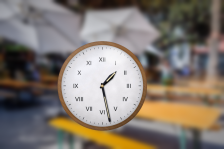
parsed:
**1:28**
